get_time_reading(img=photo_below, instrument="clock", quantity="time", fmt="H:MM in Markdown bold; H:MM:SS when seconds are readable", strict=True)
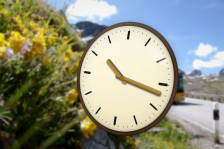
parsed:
**10:17**
